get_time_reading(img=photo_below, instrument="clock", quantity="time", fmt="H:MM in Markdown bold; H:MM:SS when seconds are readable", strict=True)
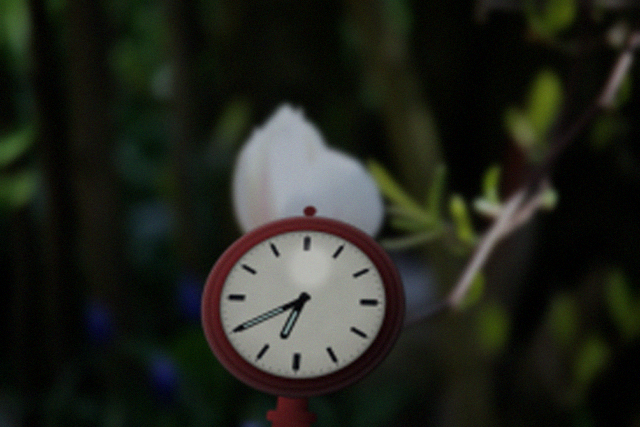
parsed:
**6:40**
